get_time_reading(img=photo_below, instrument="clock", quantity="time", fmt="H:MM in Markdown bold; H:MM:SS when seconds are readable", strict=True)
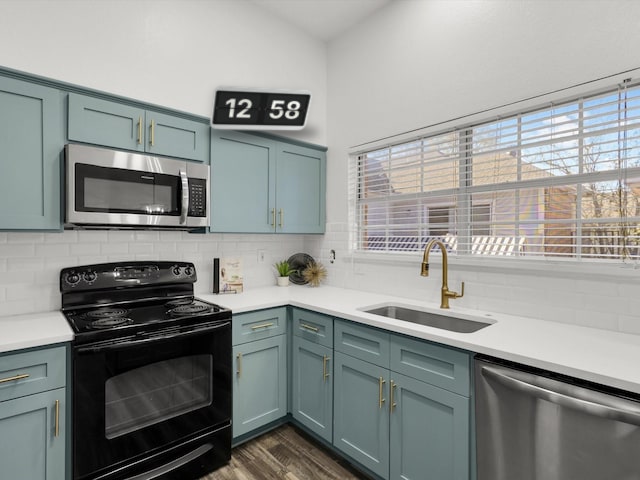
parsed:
**12:58**
